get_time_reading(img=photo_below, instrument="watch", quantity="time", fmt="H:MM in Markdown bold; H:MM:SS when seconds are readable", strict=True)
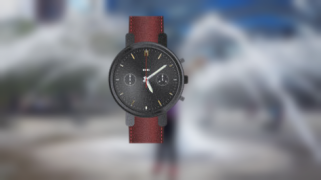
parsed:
**5:09**
